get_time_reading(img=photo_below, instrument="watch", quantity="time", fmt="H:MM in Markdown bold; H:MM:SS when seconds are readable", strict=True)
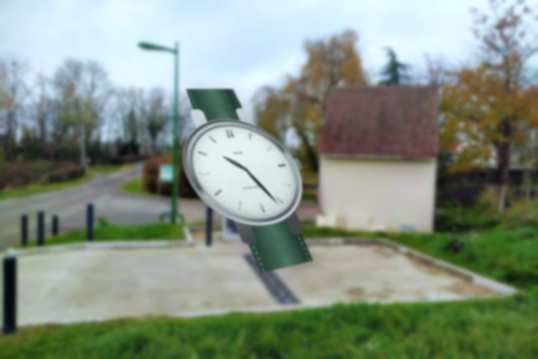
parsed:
**10:26**
